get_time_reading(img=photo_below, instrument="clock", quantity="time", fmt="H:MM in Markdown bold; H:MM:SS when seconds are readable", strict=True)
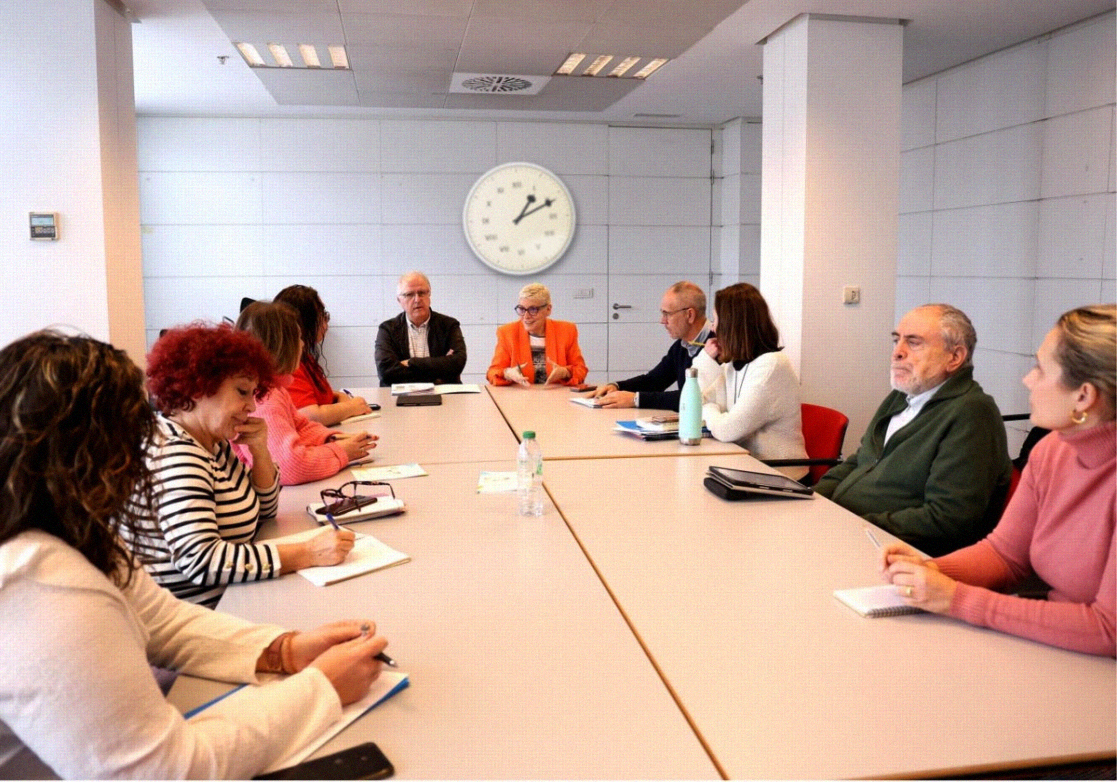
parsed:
**1:11**
